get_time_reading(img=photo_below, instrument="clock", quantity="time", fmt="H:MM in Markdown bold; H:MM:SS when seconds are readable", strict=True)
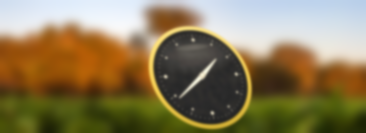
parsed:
**1:39**
